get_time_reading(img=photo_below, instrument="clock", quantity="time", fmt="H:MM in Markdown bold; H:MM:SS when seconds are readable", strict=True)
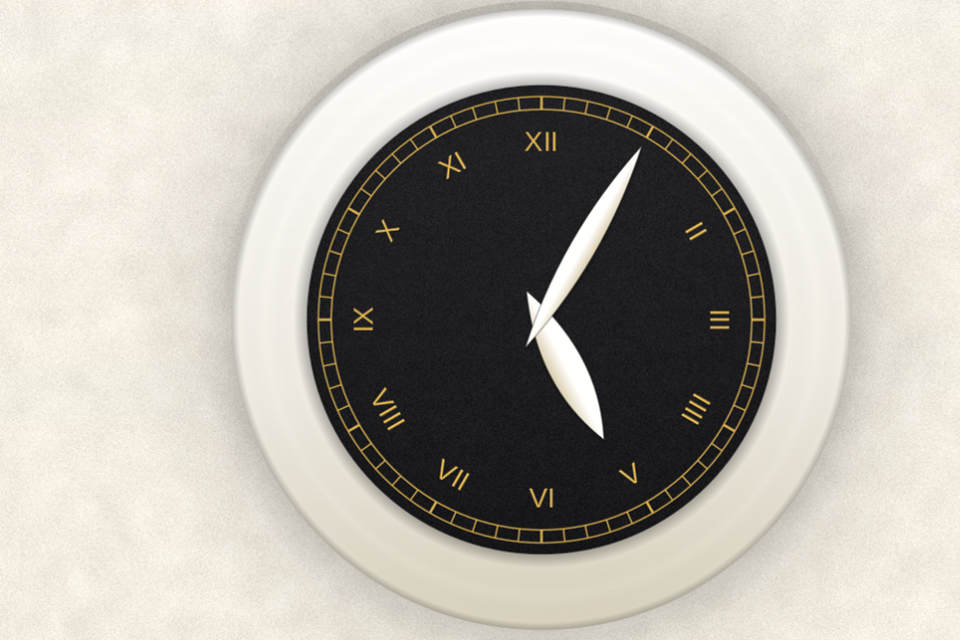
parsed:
**5:05**
